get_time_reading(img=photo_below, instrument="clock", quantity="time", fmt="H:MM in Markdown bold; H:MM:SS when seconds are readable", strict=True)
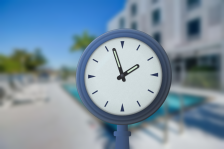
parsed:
**1:57**
